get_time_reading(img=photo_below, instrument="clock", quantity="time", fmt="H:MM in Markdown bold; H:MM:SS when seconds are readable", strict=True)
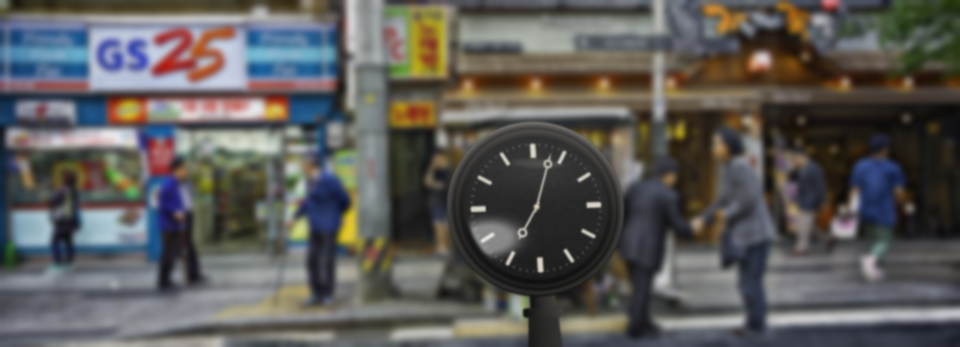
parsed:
**7:03**
